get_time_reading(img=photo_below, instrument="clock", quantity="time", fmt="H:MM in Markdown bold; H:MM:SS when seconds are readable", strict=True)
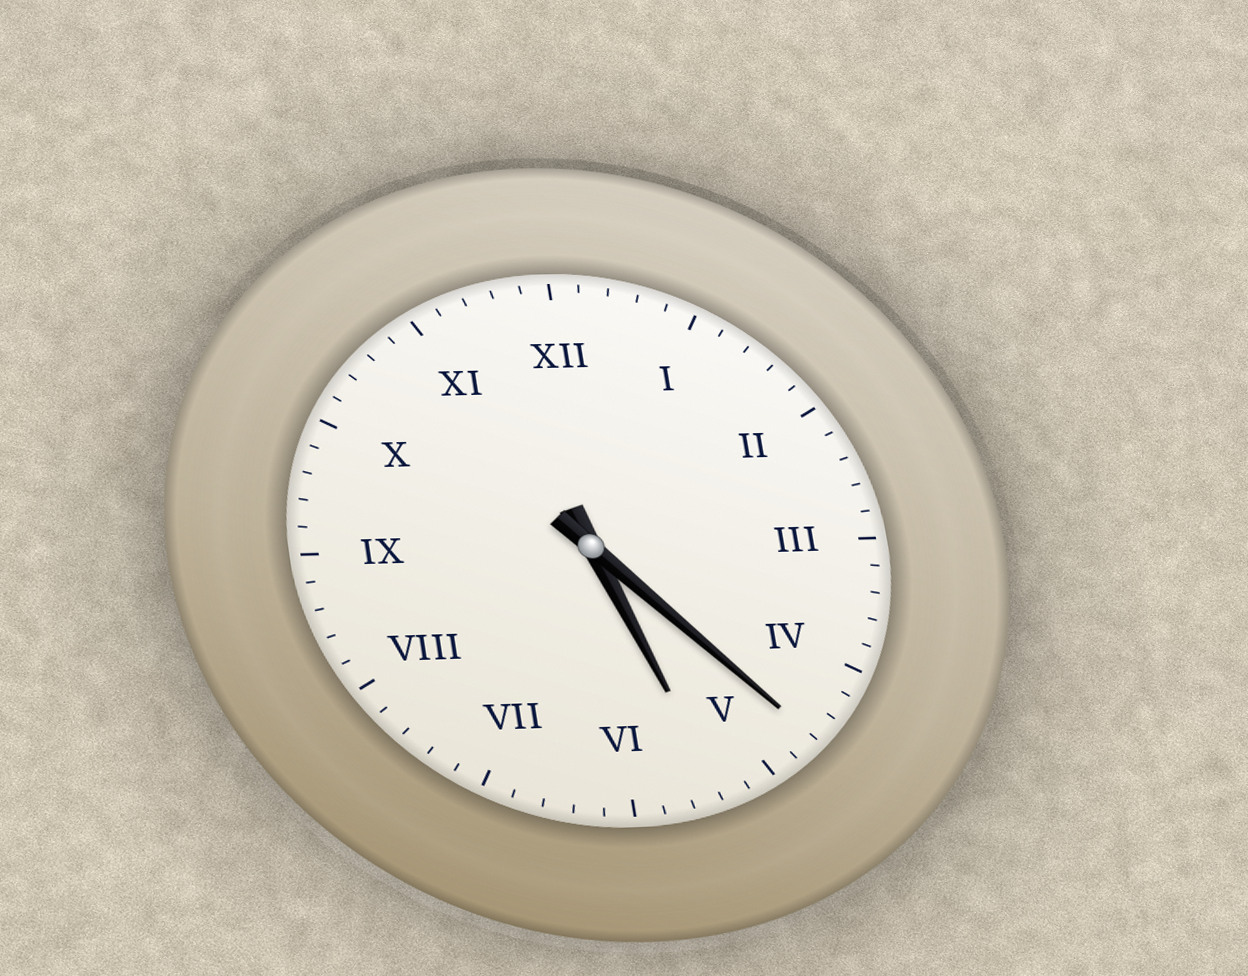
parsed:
**5:23**
